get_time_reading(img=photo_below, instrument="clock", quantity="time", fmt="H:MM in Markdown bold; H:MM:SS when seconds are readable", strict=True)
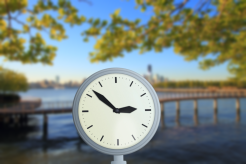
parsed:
**2:52**
